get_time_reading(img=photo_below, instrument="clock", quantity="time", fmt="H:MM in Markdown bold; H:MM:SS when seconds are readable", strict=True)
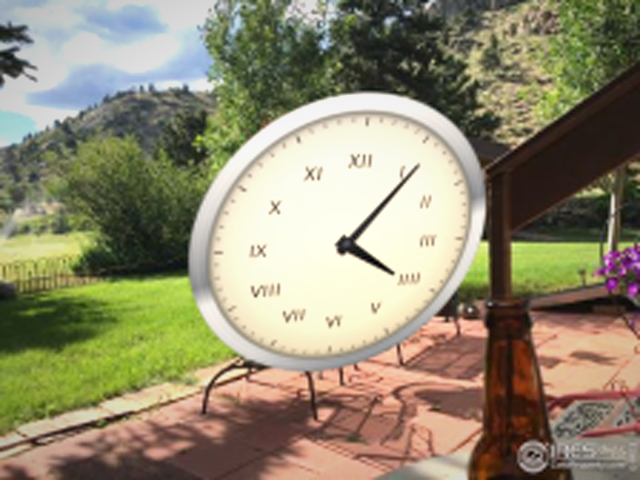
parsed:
**4:06**
